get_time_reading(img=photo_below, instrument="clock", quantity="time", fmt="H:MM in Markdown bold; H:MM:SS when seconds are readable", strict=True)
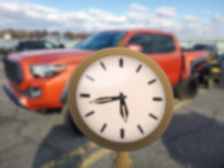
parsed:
**5:43**
